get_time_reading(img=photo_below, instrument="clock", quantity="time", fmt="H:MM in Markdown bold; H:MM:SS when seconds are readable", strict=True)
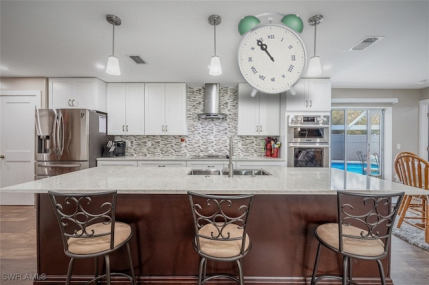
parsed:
**10:54**
